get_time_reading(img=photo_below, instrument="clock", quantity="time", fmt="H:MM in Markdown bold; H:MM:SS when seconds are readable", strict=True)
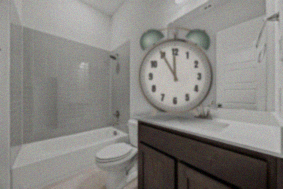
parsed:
**11:55**
